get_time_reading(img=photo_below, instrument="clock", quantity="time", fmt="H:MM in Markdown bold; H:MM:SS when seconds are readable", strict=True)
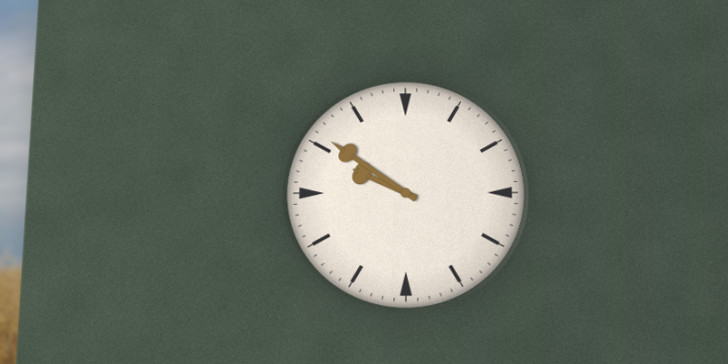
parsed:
**9:51**
